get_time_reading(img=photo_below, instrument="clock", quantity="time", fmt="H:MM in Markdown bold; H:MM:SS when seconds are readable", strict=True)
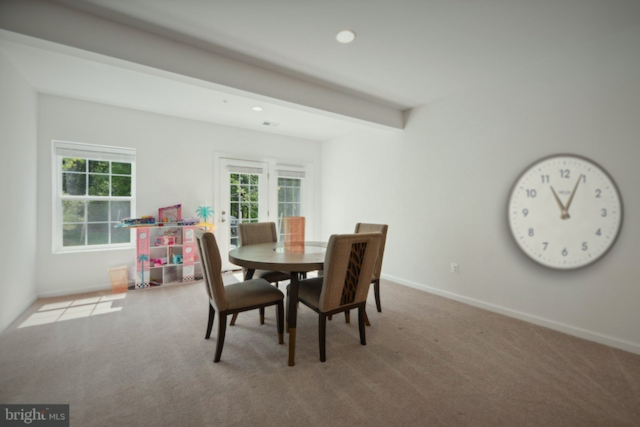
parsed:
**11:04**
